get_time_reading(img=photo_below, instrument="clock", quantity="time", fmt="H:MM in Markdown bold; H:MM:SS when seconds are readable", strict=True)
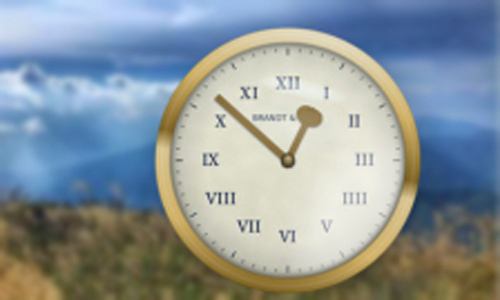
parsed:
**12:52**
